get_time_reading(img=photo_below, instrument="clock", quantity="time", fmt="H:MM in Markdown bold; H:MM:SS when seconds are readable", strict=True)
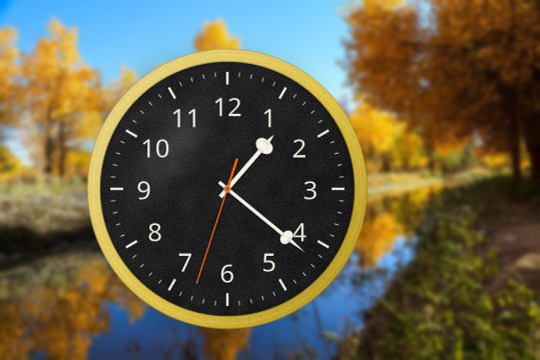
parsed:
**1:21:33**
